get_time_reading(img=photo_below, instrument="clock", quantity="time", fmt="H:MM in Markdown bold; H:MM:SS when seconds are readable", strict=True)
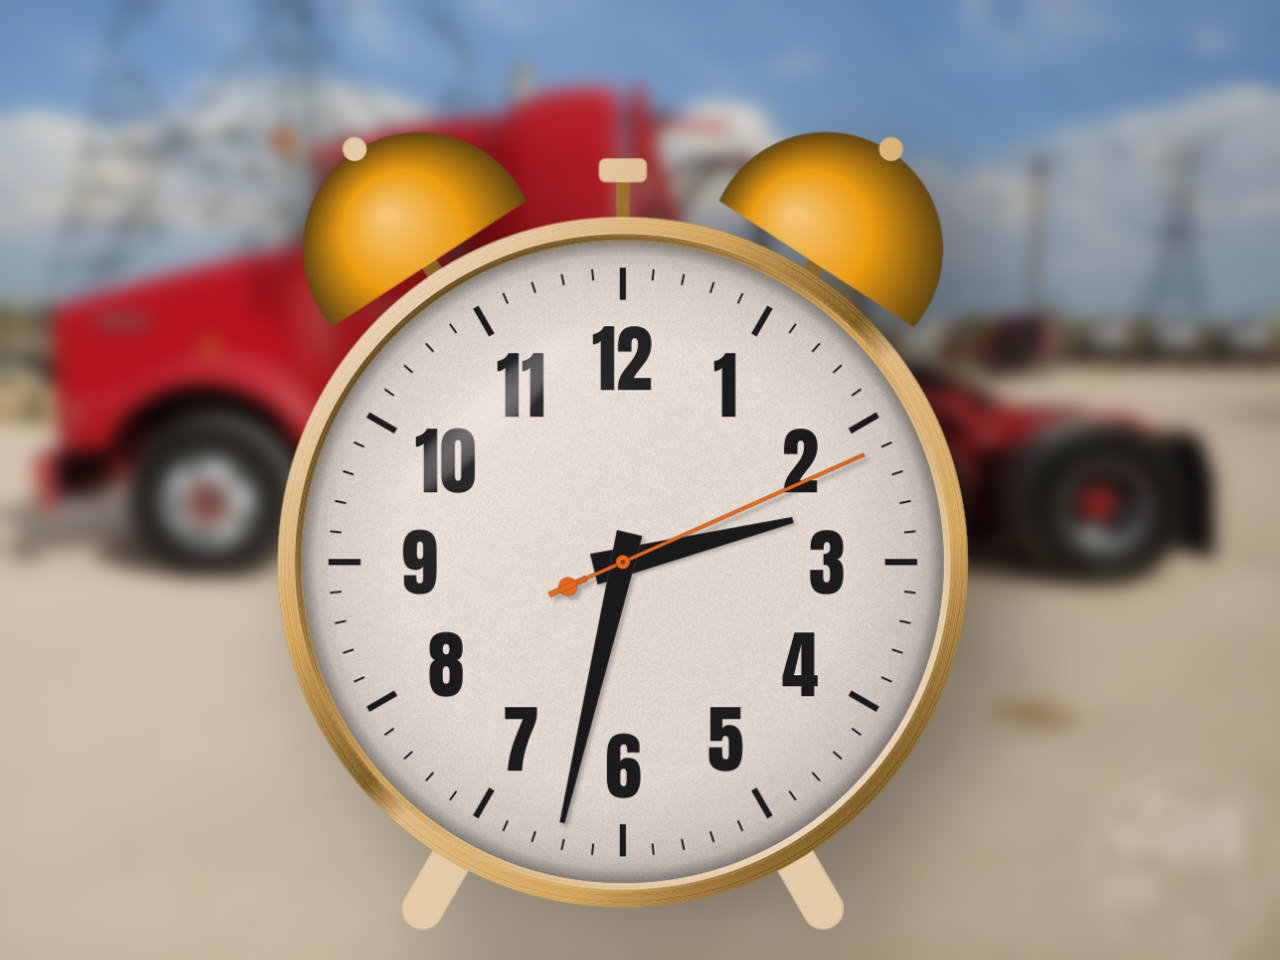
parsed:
**2:32:11**
